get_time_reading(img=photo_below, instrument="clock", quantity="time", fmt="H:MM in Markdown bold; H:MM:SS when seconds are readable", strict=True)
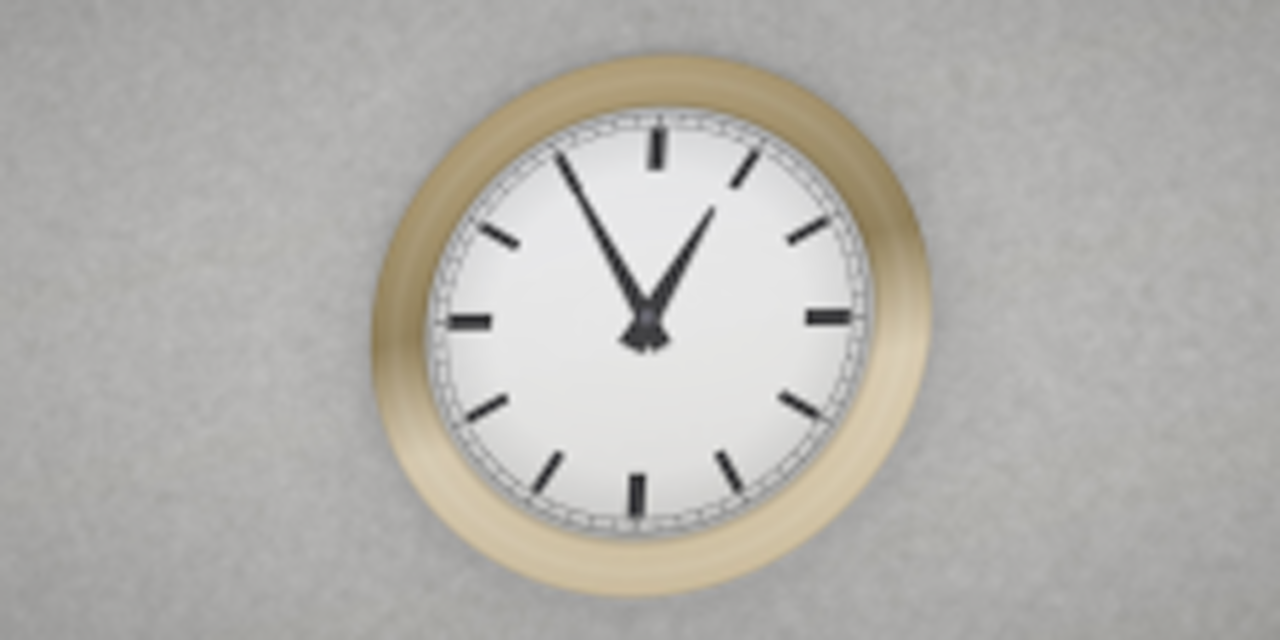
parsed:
**12:55**
